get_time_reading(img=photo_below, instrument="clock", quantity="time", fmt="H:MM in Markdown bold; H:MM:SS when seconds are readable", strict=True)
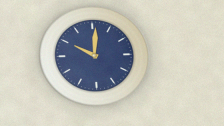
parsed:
**10:01**
